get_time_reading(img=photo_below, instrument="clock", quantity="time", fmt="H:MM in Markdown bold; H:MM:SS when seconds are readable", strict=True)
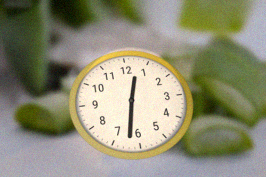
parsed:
**12:32**
